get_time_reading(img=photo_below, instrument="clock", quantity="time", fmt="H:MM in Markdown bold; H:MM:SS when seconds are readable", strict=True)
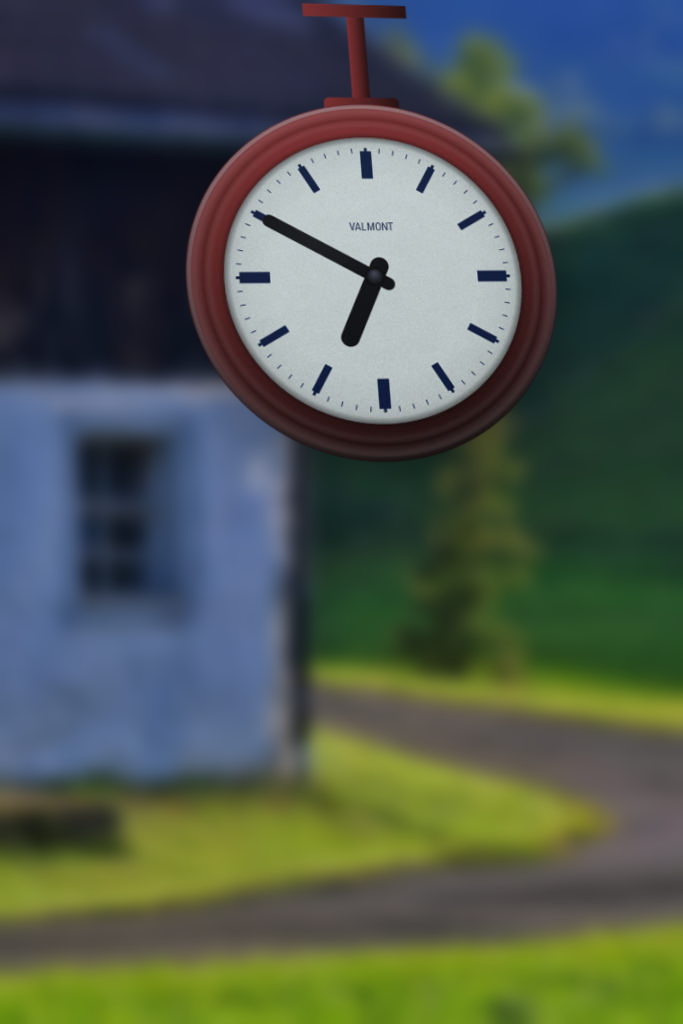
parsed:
**6:50**
